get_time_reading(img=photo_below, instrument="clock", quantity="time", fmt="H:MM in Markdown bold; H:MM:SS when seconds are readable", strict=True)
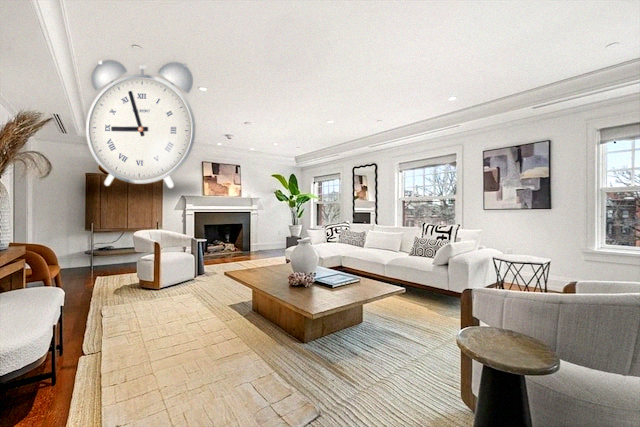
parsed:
**8:57**
